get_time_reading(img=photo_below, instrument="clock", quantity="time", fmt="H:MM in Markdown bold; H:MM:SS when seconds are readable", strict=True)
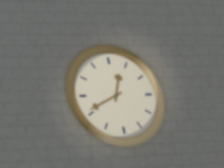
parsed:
**12:41**
